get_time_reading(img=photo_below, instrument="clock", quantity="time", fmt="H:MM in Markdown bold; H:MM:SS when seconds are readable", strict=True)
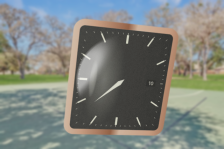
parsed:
**7:38**
